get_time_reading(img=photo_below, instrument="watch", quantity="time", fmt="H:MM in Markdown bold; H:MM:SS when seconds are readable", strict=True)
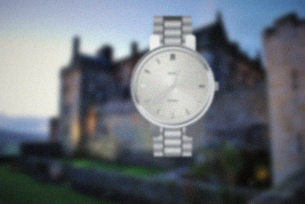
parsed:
**12:38**
